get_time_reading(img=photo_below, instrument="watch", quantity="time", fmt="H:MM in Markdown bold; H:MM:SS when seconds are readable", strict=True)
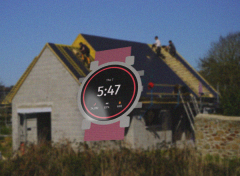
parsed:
**5:47**
